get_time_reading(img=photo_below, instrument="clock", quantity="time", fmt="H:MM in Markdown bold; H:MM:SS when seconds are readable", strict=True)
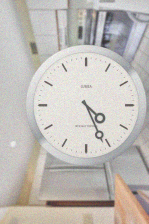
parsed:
**4:26**
